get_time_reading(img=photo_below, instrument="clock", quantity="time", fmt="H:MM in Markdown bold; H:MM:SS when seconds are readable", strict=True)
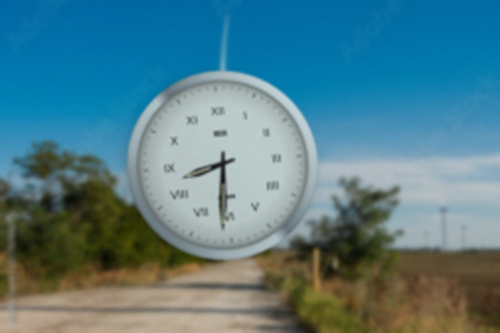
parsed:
**8:31**
